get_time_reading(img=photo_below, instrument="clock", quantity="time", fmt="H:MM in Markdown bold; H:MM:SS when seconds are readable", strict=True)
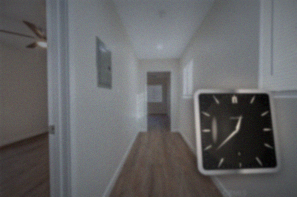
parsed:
**12:38**
